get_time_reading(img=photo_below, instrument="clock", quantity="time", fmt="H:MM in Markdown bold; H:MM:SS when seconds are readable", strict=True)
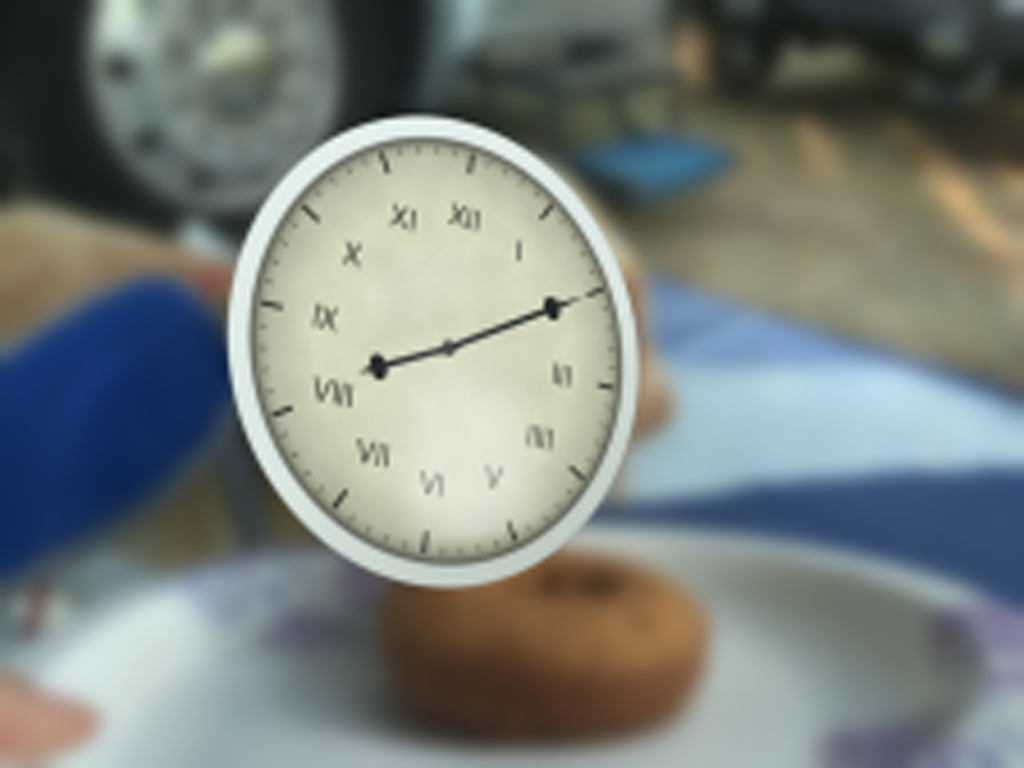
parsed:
**8:10**
